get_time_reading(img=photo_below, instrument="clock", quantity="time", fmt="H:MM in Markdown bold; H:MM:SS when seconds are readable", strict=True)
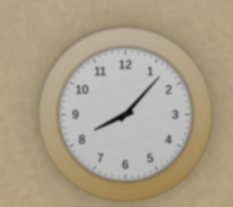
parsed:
**8:07**
